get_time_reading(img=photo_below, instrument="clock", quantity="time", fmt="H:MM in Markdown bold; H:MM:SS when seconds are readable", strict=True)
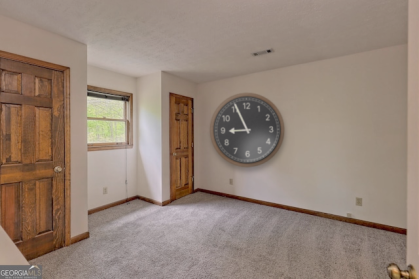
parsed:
**8:56**
